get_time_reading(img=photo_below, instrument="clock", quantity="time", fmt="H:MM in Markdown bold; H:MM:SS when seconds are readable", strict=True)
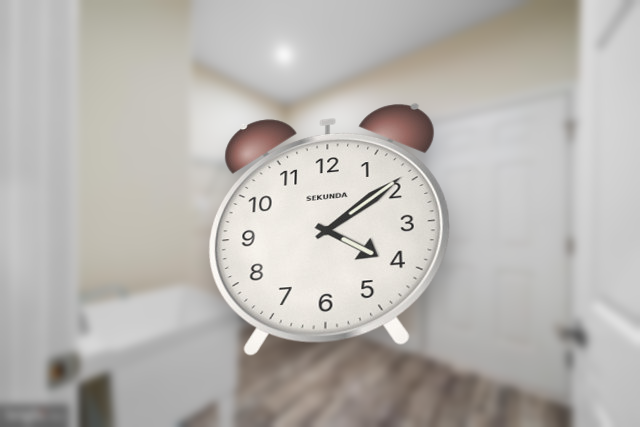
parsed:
**4:09**
